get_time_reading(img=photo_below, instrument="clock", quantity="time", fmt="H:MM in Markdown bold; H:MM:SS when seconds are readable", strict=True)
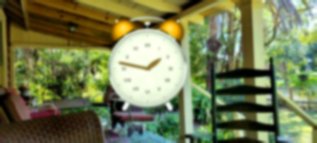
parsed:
**1:47**
